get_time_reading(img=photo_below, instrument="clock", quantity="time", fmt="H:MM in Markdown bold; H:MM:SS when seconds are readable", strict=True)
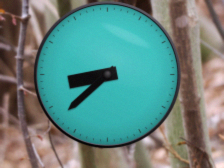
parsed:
**8:38**
